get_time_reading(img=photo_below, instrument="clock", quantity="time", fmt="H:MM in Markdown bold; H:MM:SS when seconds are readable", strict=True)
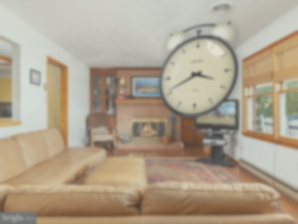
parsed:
**3:41**
